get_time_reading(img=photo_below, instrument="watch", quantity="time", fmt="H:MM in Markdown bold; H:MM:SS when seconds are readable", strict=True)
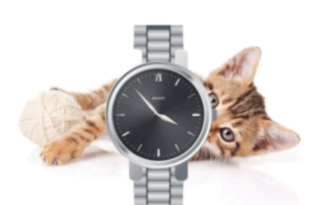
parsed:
**3:53**
